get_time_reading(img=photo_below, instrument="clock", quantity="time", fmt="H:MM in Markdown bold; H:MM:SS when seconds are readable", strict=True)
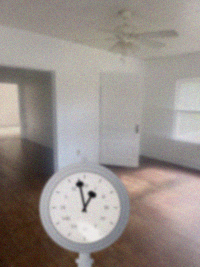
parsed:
**12:58**
